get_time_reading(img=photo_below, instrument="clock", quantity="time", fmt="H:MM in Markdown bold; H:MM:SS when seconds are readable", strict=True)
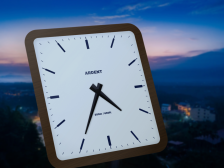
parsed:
**4:35**
